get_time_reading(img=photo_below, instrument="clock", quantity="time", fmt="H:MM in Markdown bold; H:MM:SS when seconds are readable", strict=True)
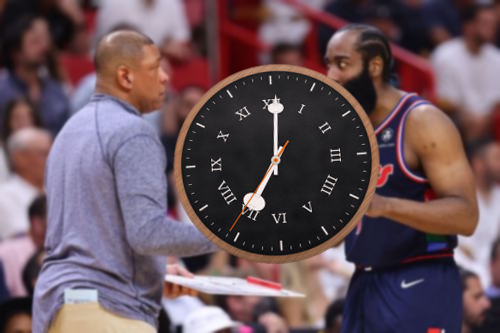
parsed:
**7:00:36**
